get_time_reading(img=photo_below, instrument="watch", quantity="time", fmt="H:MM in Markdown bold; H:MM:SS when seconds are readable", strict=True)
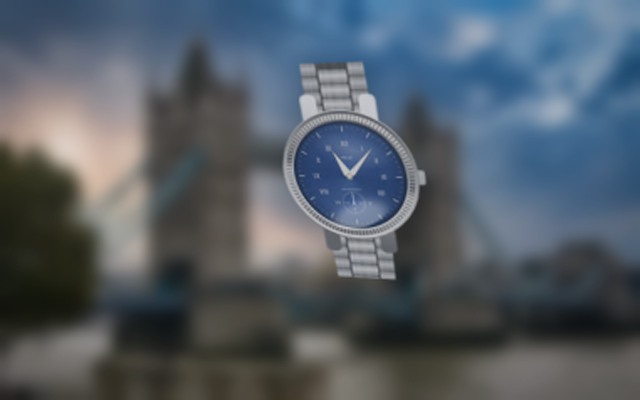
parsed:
**11:07**
